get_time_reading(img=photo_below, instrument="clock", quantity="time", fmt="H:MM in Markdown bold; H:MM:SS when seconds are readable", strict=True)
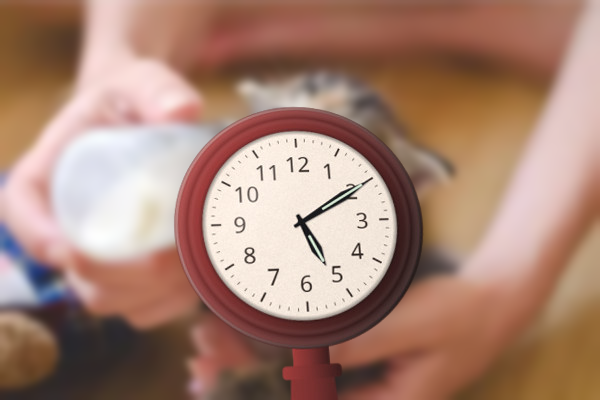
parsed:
**5:10**
